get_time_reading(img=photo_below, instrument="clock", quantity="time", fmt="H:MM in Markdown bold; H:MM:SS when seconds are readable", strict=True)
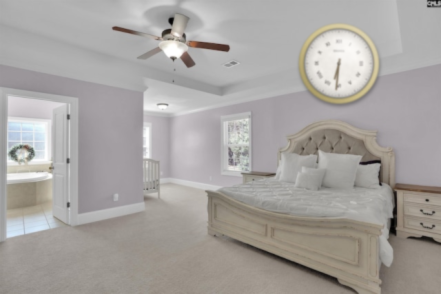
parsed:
**6:31**
